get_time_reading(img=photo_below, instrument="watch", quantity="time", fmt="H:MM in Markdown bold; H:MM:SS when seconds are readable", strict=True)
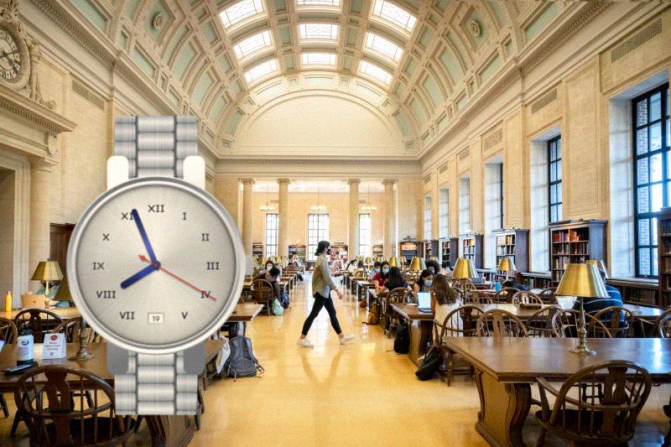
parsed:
**7:56:20**
